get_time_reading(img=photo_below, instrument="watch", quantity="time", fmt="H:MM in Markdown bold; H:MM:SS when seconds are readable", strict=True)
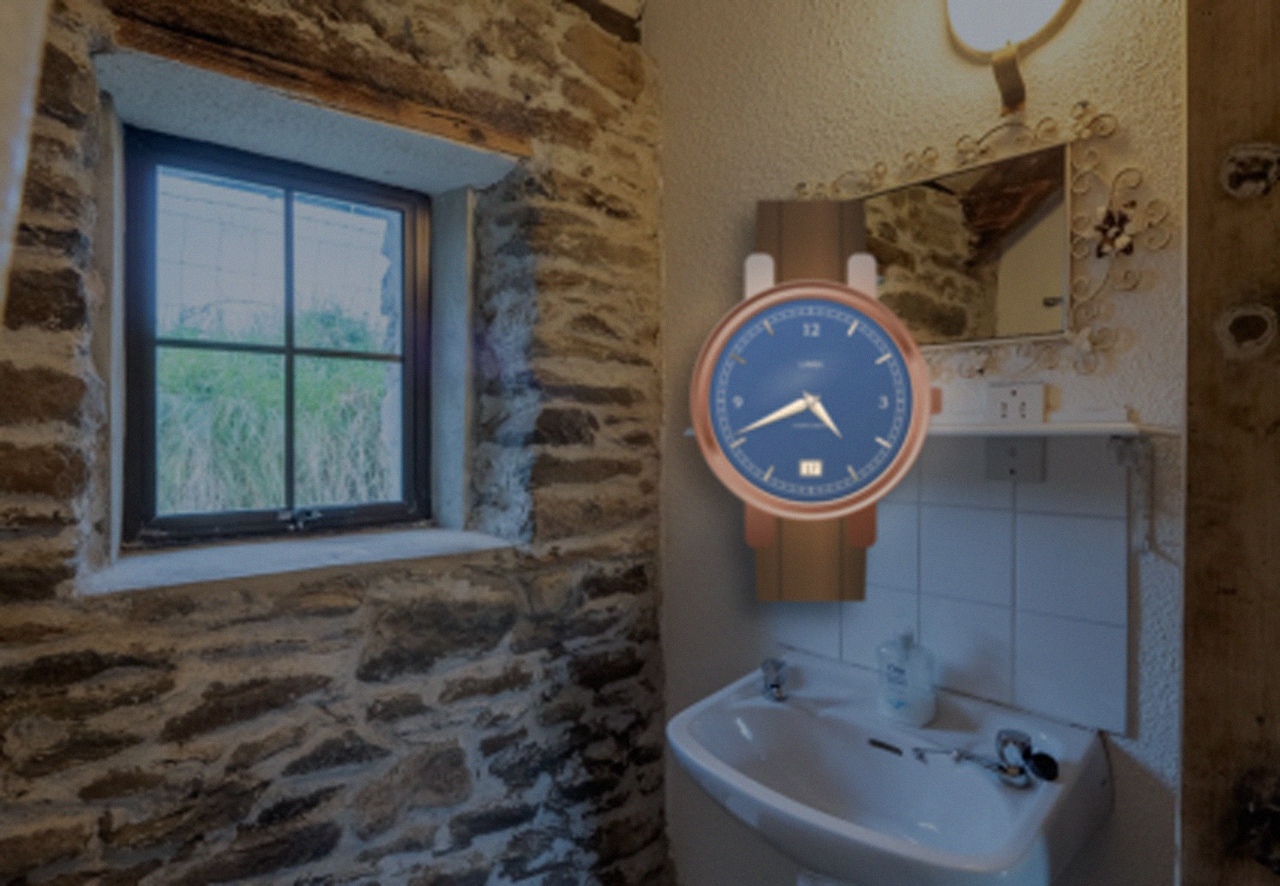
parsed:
**4:41**
